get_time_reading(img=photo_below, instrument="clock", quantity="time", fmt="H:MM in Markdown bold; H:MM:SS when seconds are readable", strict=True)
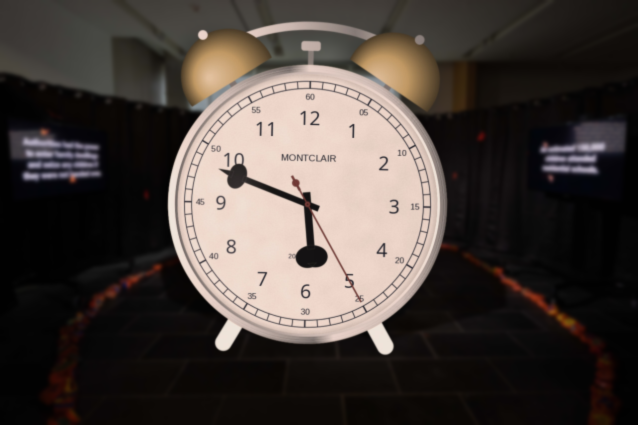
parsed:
**5:48:25**
